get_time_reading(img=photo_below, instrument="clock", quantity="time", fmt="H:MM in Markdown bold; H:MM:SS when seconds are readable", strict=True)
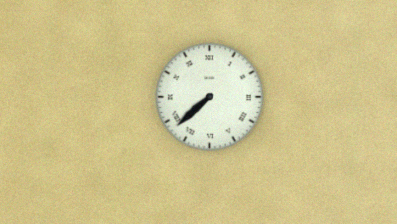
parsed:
**7:38**
